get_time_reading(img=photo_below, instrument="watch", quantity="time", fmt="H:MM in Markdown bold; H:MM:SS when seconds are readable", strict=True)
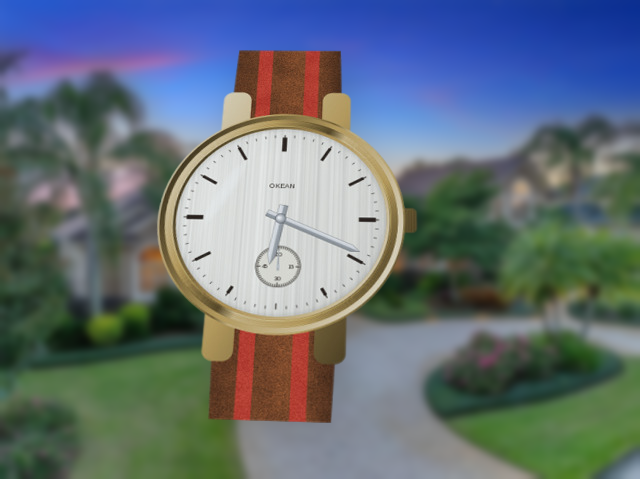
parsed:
**6:19**
